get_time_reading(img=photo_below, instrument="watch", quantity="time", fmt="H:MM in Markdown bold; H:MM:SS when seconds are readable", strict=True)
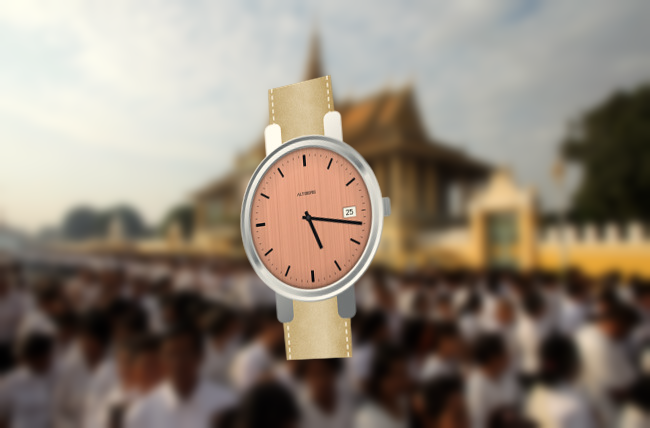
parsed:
**5:17**
